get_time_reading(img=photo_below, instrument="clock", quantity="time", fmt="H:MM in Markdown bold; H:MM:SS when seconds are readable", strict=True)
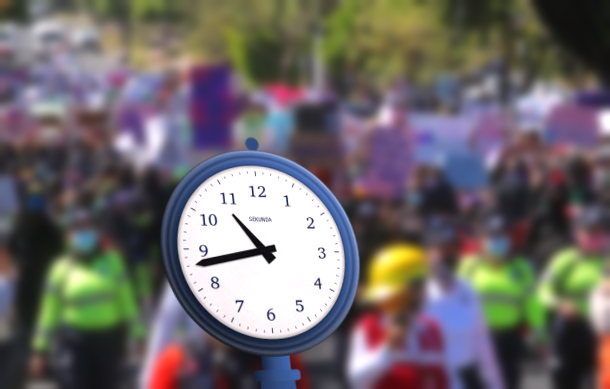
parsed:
**10:43**
